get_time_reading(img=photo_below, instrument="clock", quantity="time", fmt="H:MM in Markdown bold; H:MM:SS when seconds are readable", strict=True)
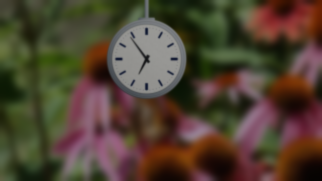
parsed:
**6:54**
